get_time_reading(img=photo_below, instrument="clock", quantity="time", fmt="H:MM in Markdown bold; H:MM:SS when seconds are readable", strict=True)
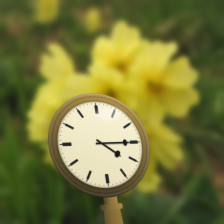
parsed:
**4:15**
